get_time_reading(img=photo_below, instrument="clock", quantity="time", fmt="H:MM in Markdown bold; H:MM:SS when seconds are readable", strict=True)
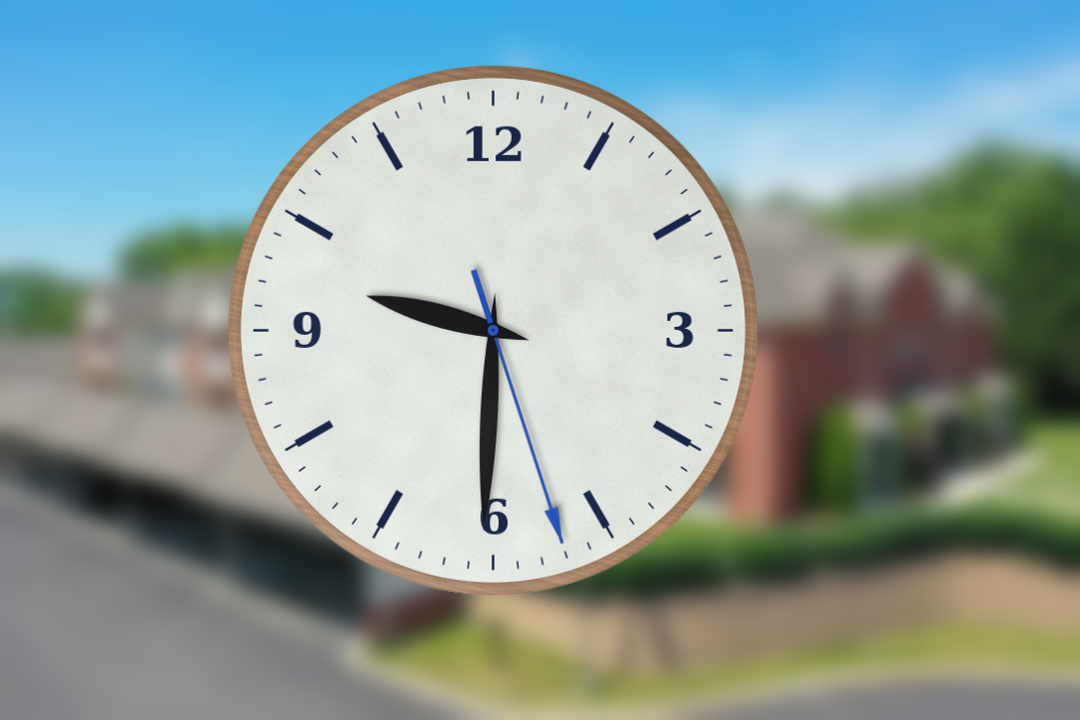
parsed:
**9:30:27**
